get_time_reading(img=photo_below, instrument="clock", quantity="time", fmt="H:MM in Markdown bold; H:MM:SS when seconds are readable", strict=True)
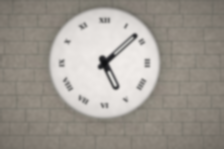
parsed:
**5:08**
